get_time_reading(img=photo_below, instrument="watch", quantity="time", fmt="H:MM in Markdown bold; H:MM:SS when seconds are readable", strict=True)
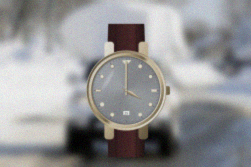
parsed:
**4:00**
